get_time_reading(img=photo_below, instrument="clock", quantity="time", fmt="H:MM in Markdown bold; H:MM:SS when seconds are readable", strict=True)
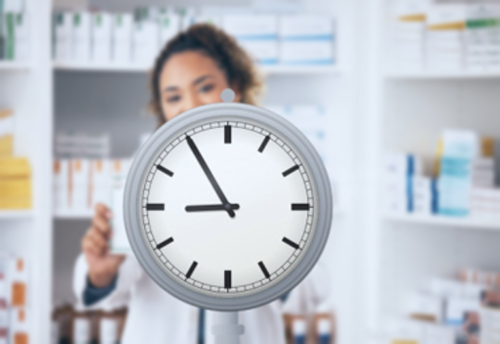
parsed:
**8:55**
